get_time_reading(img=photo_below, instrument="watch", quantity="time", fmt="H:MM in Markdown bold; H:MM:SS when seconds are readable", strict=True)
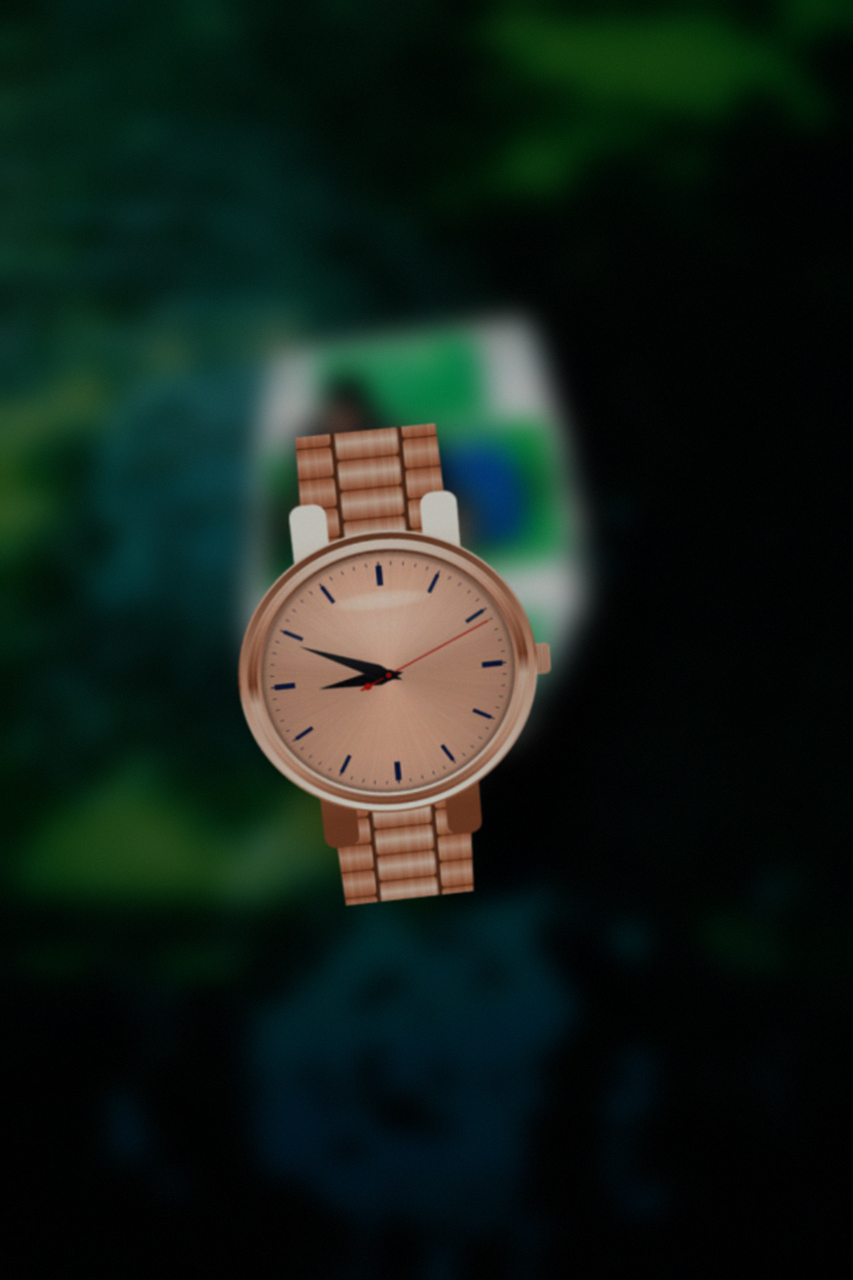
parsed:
**8:49:11**
